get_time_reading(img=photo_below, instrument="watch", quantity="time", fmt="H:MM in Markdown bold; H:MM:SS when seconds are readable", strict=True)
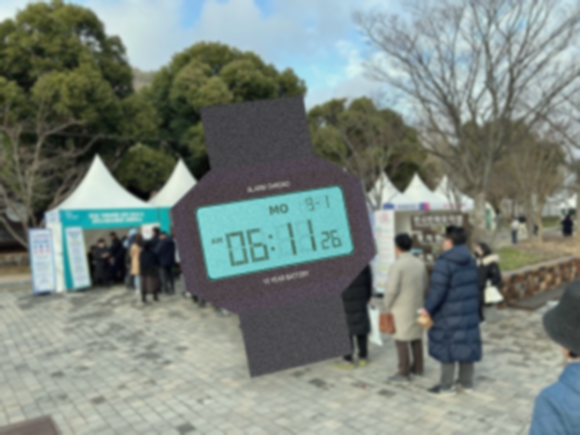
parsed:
**6:11:26**
